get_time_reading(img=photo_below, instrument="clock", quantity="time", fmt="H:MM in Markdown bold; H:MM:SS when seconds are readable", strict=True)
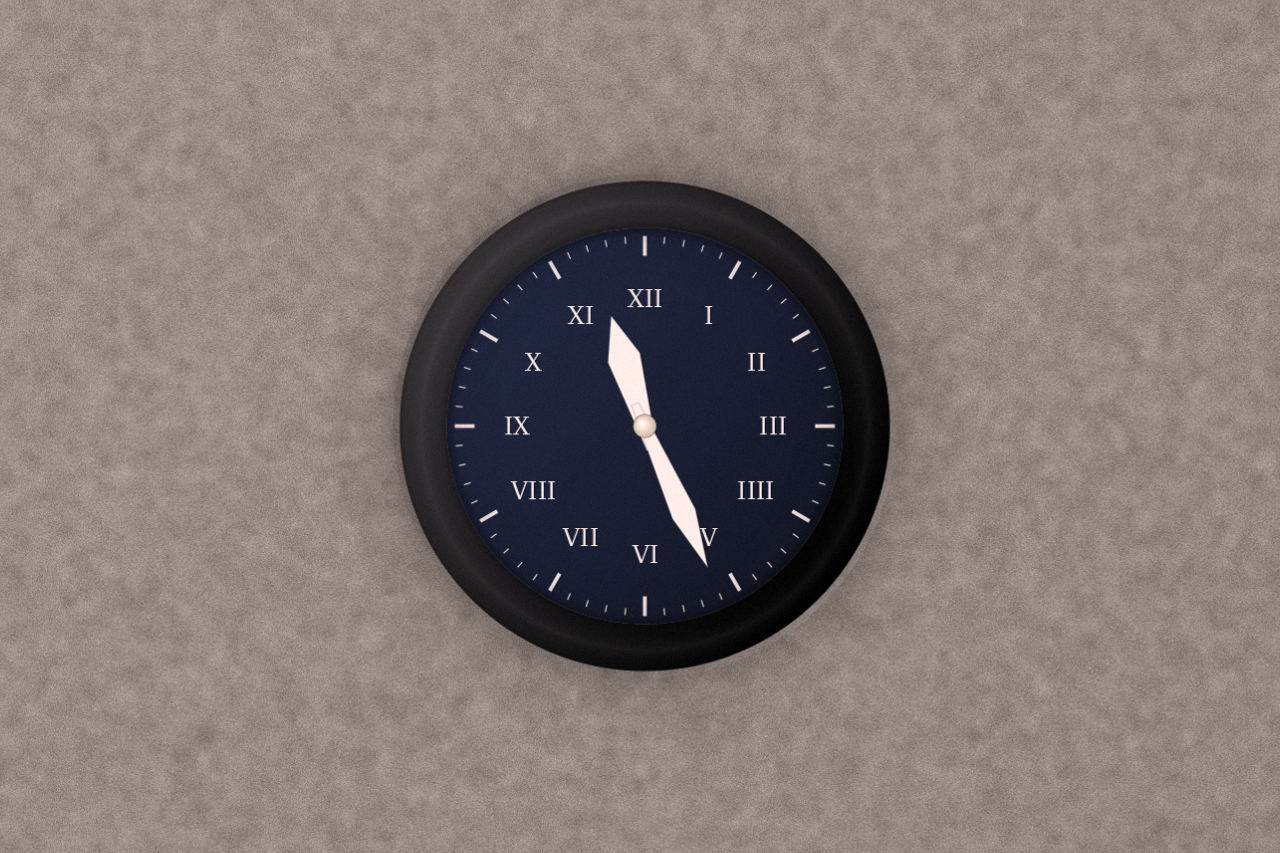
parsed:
**11:26**
